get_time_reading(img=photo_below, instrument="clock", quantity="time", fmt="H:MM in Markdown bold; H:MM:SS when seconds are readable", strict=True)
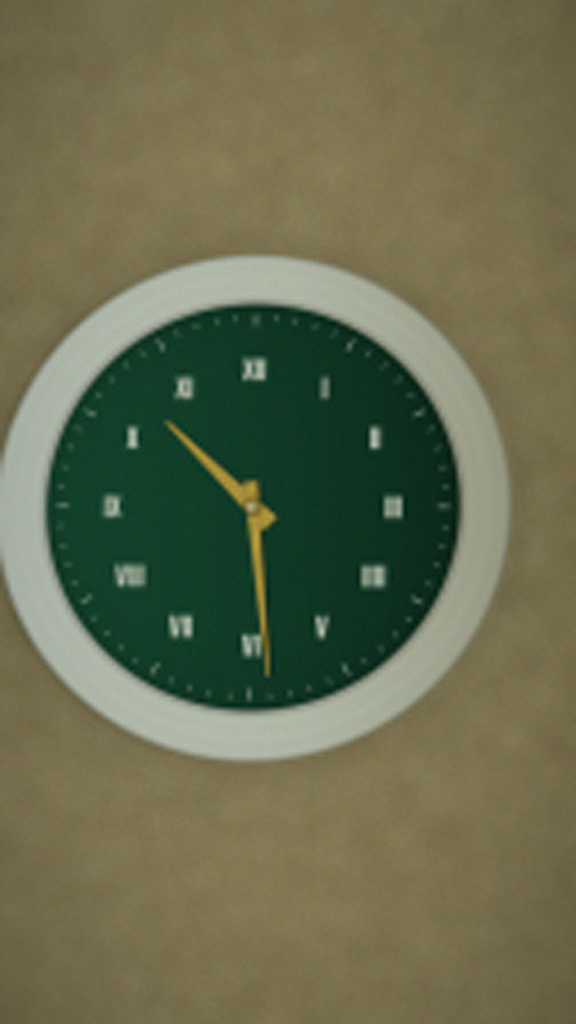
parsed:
**10:29**
